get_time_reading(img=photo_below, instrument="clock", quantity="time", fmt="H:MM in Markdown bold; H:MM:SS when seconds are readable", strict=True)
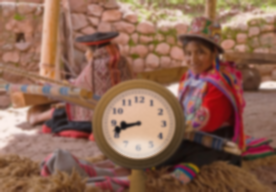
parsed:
**8:42**
